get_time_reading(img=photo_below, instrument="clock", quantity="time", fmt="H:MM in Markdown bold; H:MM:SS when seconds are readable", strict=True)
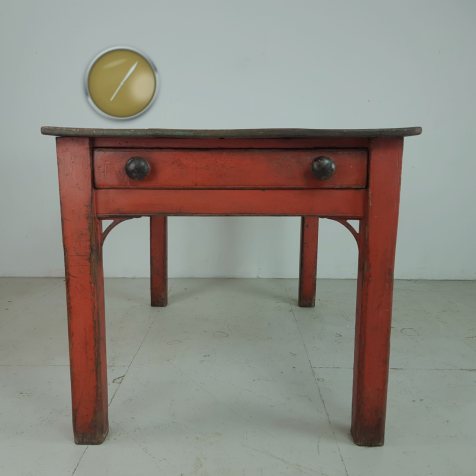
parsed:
**7:06**
